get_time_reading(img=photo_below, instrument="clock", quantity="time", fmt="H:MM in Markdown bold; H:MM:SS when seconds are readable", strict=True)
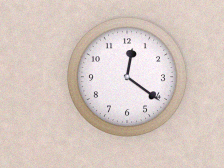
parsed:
**12:21**
